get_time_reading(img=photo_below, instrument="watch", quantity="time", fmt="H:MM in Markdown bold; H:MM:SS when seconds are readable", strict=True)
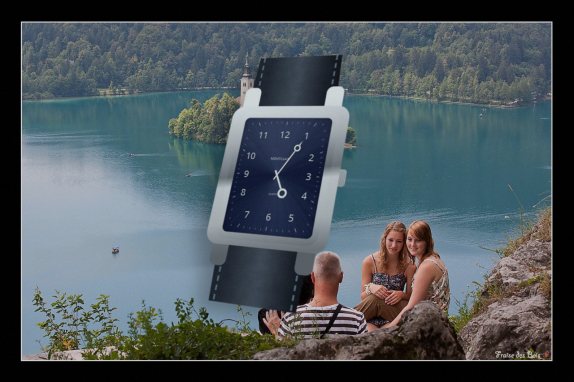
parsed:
**5:05**
